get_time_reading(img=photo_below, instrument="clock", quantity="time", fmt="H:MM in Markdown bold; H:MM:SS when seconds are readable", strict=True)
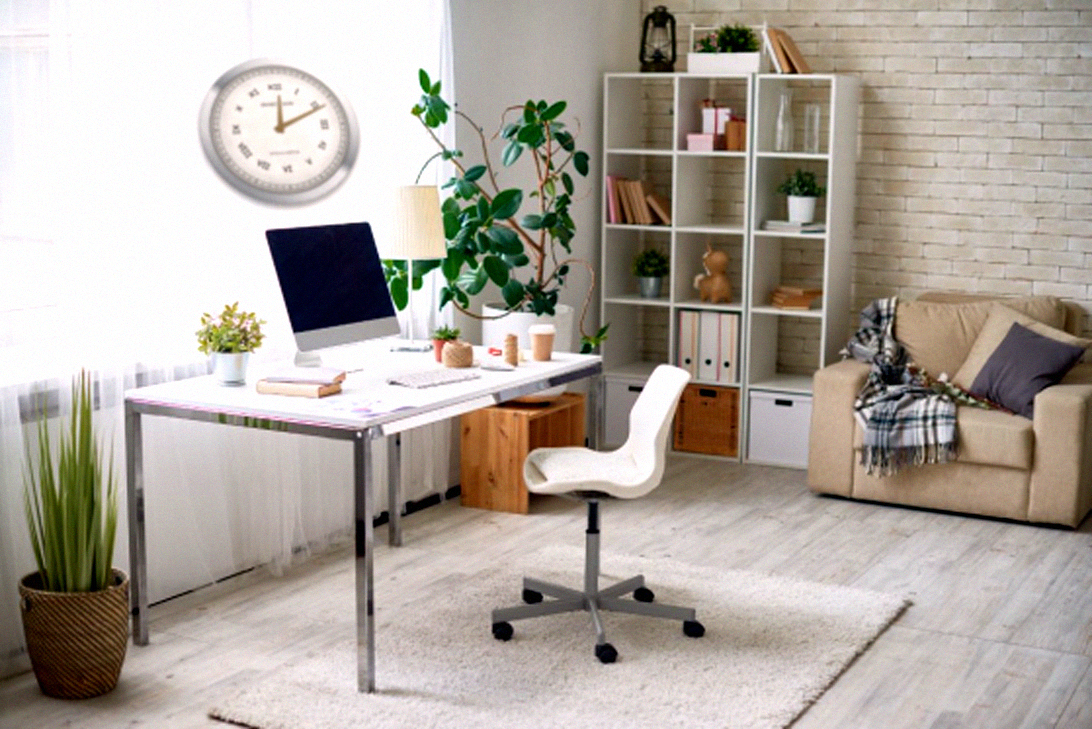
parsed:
**12:11**
